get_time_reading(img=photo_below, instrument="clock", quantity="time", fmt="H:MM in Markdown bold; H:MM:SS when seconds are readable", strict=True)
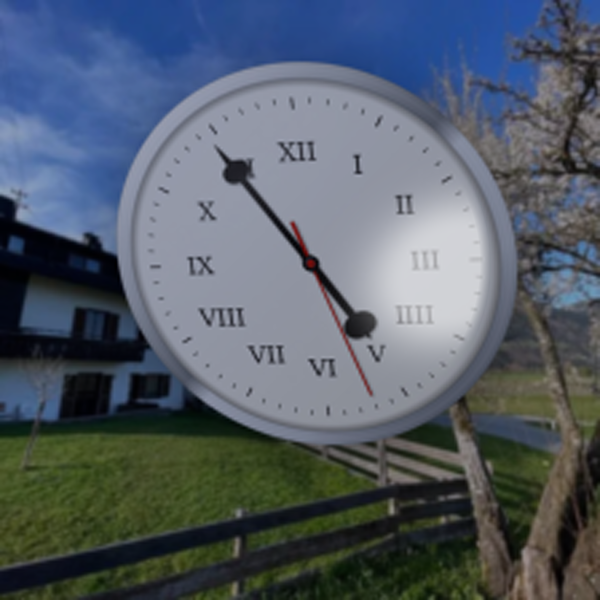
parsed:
**4:54:27**
